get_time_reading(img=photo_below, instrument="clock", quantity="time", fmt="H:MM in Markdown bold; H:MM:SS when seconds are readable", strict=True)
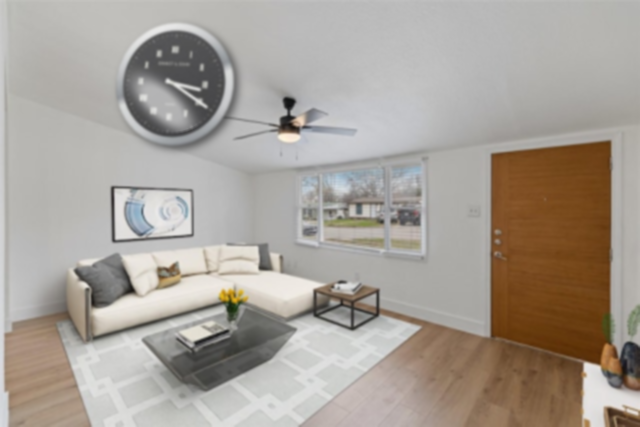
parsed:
**3:20**
